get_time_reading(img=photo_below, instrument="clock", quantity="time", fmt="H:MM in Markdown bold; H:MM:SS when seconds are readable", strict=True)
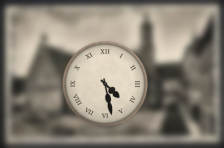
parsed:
**4:28**
